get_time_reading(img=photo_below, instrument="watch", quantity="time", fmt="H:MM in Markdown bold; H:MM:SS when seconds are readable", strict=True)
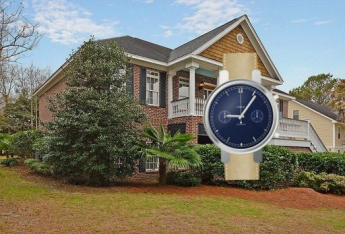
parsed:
**9:06**
